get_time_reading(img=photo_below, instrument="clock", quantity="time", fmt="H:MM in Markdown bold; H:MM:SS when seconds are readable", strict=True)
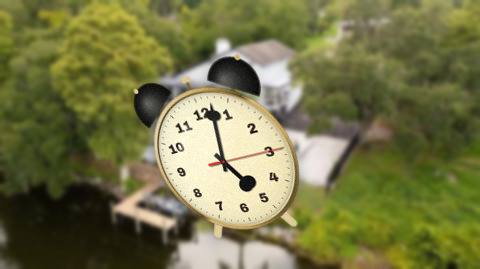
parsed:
**5:02:15**
